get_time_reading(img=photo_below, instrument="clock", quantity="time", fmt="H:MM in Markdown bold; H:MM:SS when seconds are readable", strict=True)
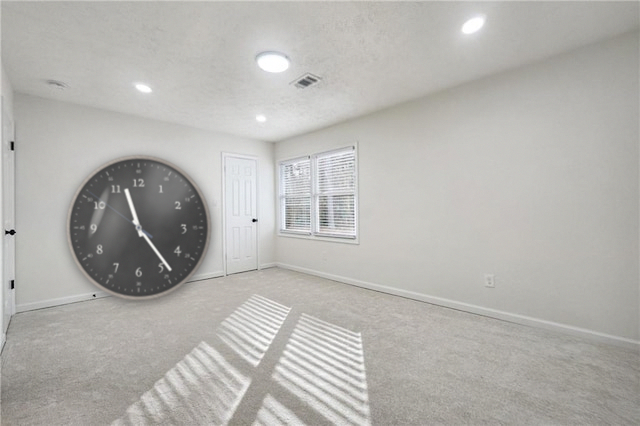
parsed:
**11:23:51**
